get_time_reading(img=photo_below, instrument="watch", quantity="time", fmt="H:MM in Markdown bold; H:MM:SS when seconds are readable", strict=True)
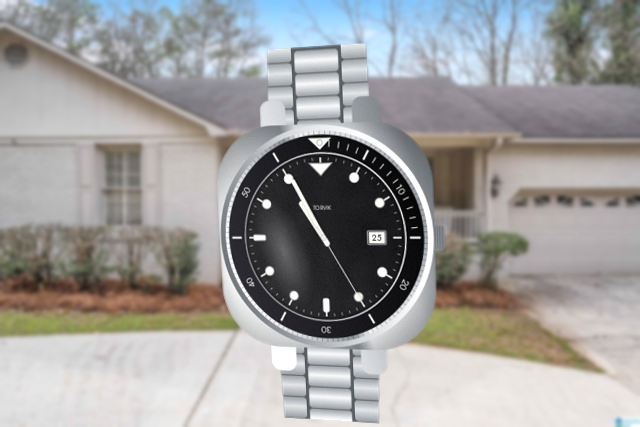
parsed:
**10:55:25**
